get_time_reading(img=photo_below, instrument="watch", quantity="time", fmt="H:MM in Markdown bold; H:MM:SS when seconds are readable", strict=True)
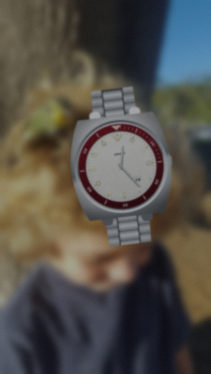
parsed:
**12:24**
